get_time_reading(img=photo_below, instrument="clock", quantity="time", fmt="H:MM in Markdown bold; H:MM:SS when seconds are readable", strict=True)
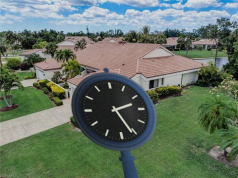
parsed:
**2:26**
